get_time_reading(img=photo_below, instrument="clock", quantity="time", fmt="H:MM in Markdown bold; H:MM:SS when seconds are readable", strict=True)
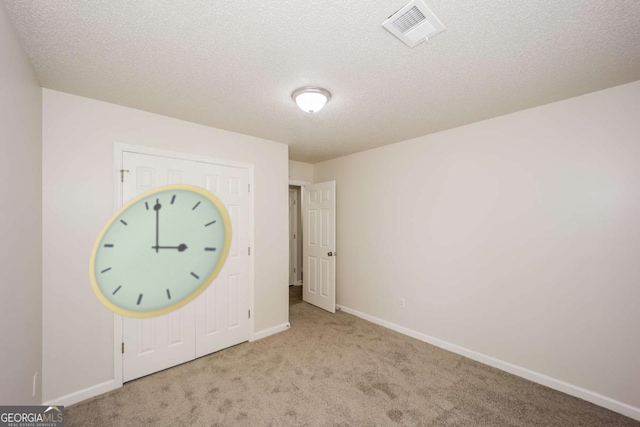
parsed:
**2:57**
